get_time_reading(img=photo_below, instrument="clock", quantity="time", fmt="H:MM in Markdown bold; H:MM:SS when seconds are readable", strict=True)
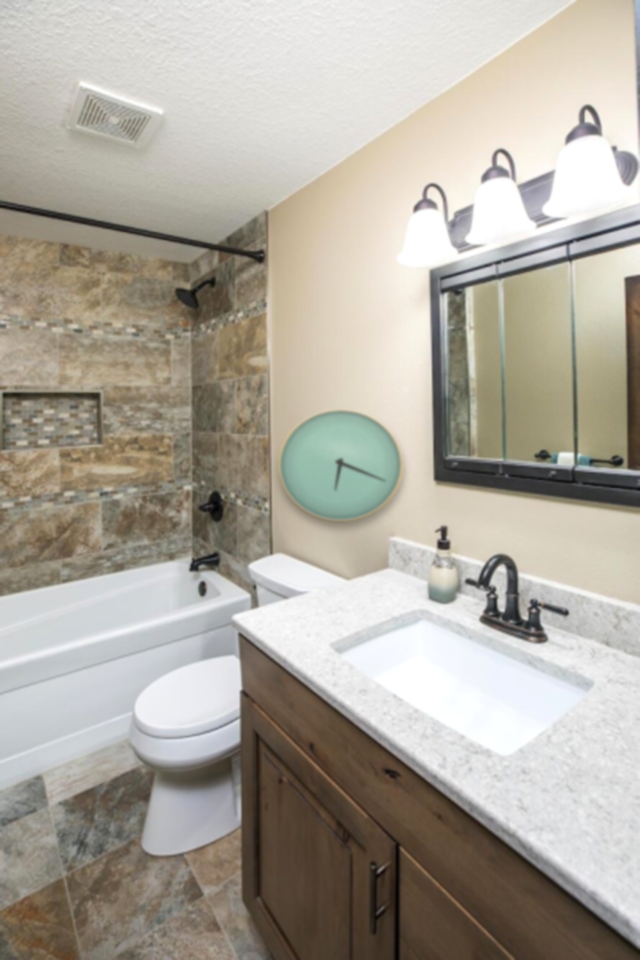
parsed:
**6:19**
